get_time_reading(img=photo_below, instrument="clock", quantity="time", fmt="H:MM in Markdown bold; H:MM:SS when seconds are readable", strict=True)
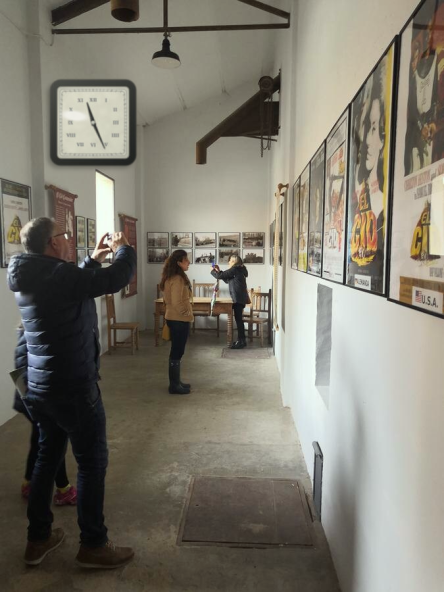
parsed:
**11:26**
